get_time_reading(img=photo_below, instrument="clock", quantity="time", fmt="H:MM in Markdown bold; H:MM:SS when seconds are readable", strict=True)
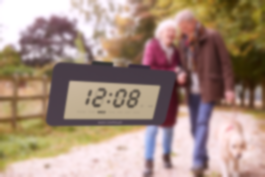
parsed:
**12:08**
